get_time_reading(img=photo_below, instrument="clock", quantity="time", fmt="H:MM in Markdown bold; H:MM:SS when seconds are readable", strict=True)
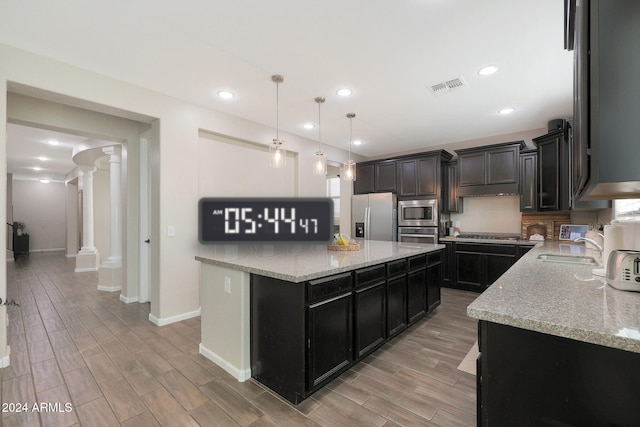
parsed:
**5:44:47**
